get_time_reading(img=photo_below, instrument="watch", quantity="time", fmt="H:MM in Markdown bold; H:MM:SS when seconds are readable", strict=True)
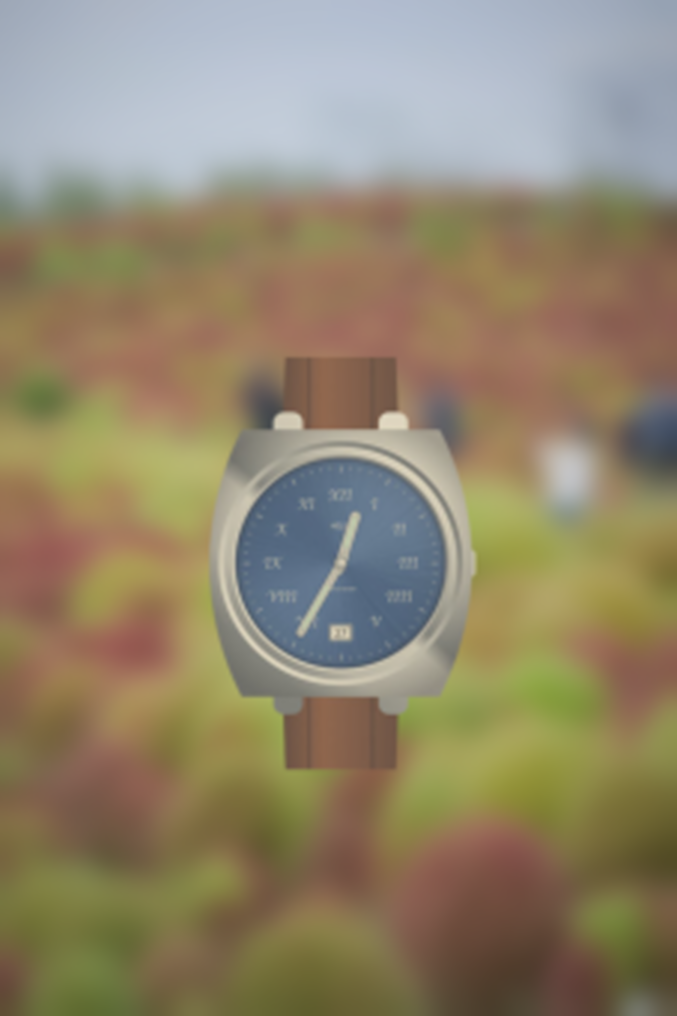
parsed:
**12:35**
